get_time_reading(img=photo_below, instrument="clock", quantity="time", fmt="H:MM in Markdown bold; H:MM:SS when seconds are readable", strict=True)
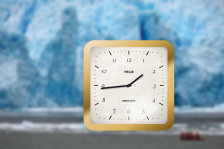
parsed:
**1:44**
